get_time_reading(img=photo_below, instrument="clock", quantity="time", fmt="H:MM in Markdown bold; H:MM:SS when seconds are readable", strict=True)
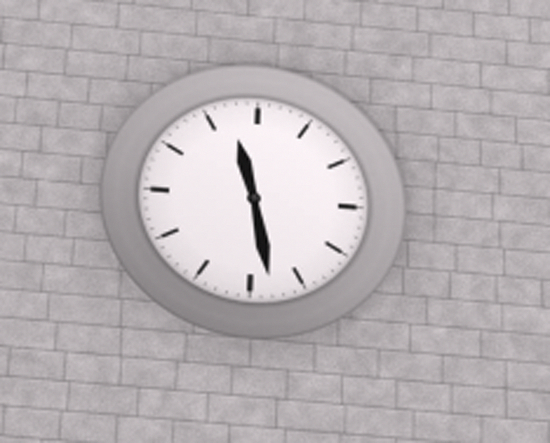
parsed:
**11:28**
